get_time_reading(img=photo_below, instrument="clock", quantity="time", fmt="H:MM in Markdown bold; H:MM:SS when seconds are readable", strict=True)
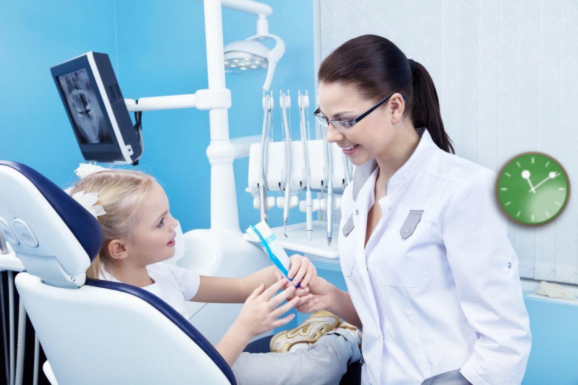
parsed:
**11:09**
